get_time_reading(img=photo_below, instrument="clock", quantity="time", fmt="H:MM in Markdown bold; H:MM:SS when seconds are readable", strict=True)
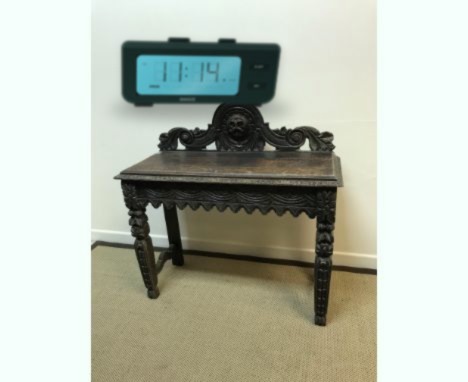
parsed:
**11:14**
